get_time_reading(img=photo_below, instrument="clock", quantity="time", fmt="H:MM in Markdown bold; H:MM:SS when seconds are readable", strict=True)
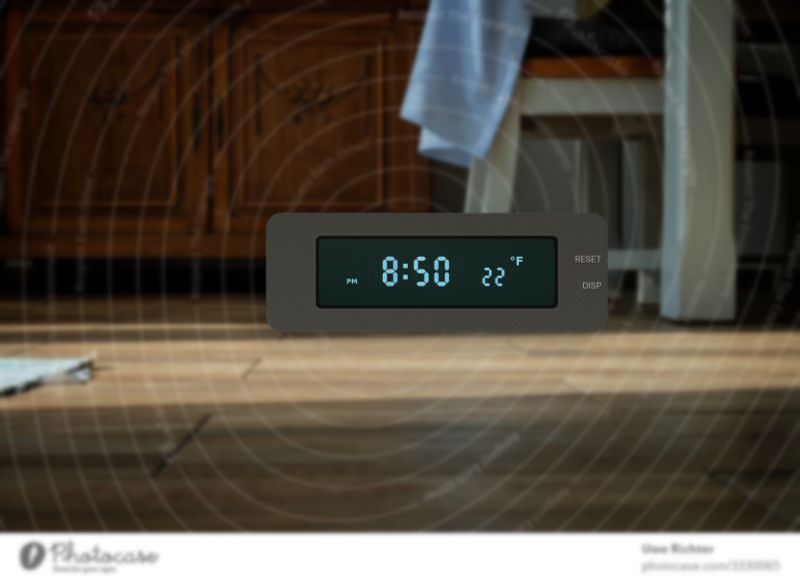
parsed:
**8:50**
